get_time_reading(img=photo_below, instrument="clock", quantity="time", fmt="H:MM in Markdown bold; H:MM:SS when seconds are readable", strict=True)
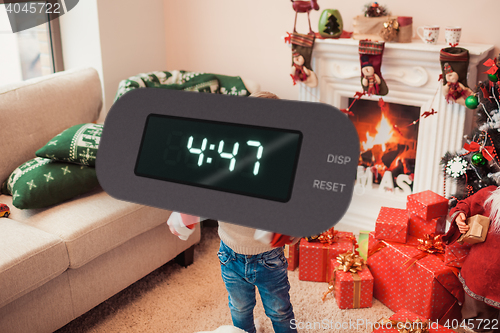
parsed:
**4:47**
